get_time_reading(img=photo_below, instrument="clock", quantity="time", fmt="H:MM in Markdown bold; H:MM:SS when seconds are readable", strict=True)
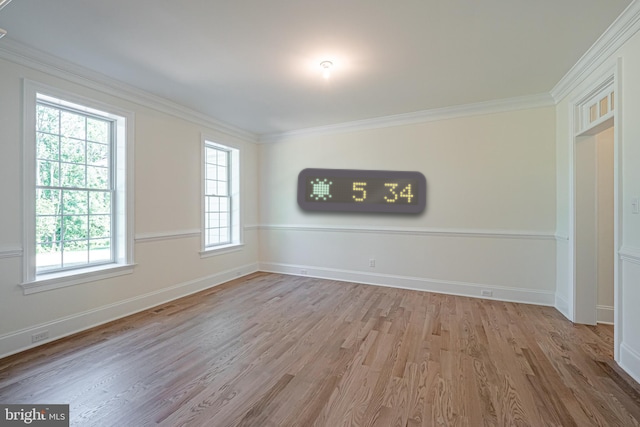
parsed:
**5:34**
